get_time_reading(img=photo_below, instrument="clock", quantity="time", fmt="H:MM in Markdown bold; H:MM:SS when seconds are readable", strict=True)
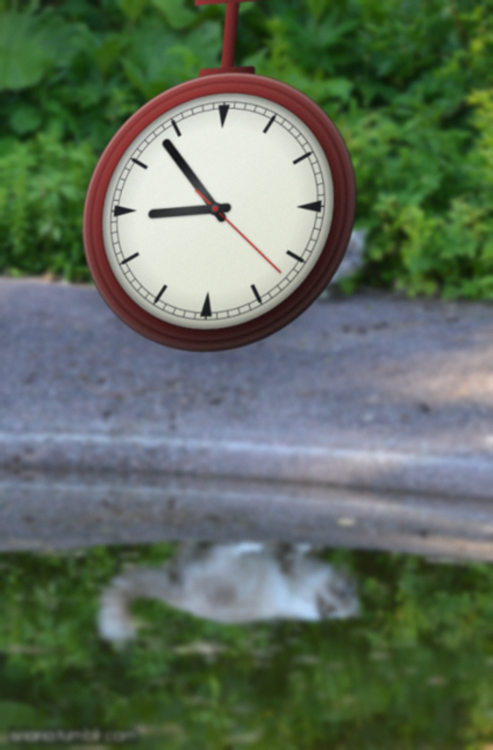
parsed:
**8:53:22**
